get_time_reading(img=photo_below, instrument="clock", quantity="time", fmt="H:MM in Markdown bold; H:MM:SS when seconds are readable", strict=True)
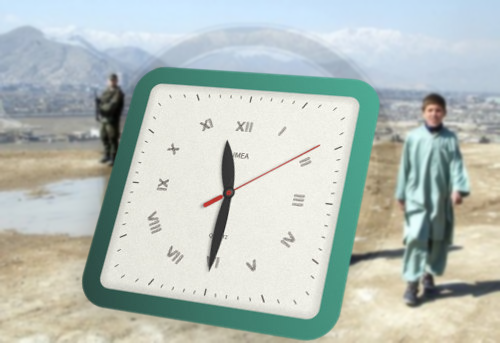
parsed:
**11:30:09**
